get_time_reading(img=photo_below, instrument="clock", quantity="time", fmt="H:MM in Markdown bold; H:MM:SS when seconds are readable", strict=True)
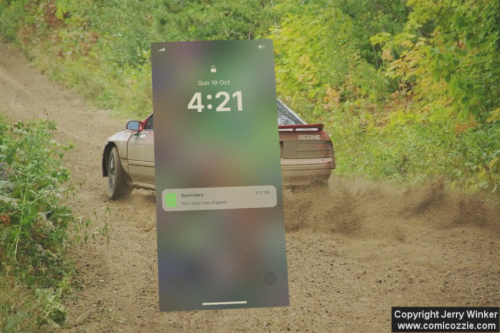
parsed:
**4:21**
